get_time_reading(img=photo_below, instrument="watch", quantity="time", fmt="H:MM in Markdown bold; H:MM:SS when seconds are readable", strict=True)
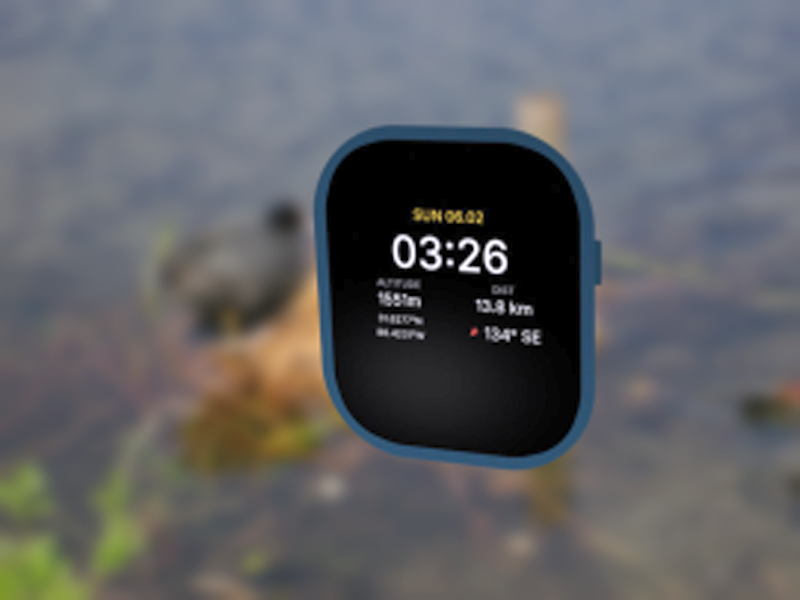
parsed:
**3:26**
